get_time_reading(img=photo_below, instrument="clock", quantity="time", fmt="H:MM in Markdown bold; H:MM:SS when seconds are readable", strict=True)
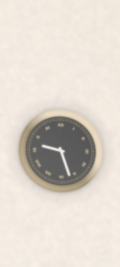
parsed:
**9:27**
